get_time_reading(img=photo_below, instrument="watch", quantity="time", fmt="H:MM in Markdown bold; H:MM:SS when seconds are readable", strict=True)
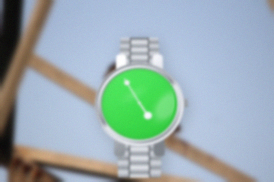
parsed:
**4:55**
